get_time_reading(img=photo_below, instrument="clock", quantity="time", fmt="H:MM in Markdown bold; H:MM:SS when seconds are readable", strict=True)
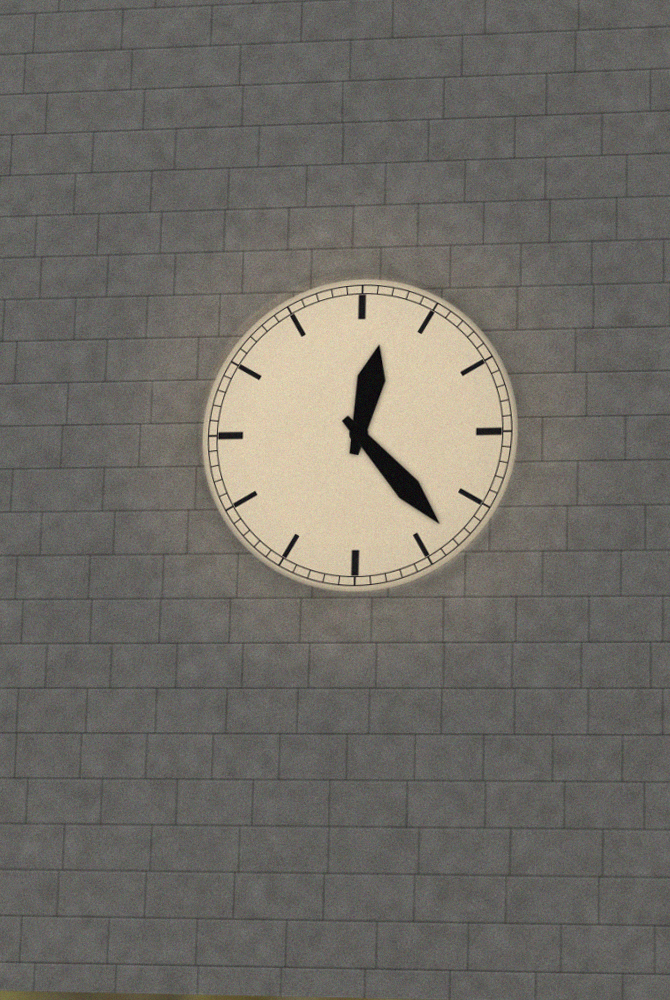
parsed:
**12:23**
